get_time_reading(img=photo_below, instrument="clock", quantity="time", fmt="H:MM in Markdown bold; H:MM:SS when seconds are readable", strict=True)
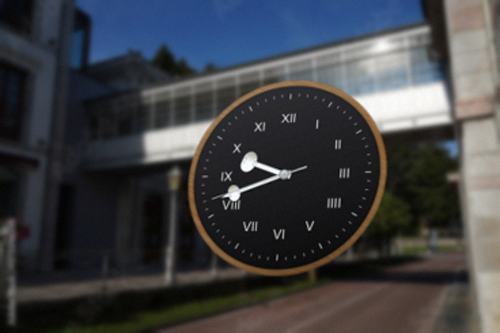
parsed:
**9:41:42**
